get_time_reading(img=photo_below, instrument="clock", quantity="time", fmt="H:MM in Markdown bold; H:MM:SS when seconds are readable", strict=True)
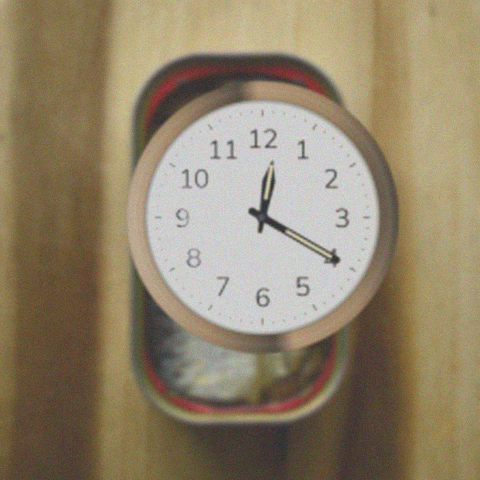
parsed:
**12:20**
